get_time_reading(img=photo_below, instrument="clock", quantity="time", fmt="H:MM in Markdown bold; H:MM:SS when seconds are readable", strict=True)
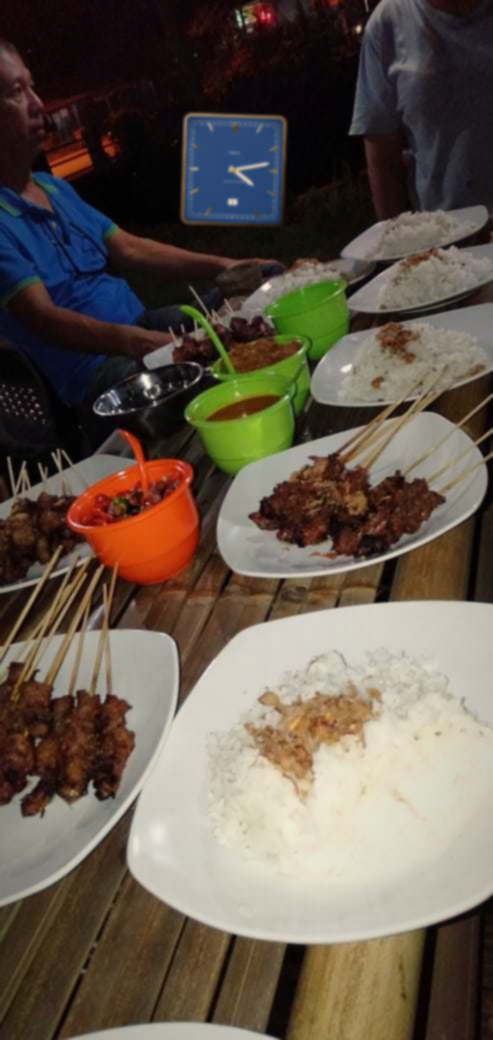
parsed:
**4:13**
